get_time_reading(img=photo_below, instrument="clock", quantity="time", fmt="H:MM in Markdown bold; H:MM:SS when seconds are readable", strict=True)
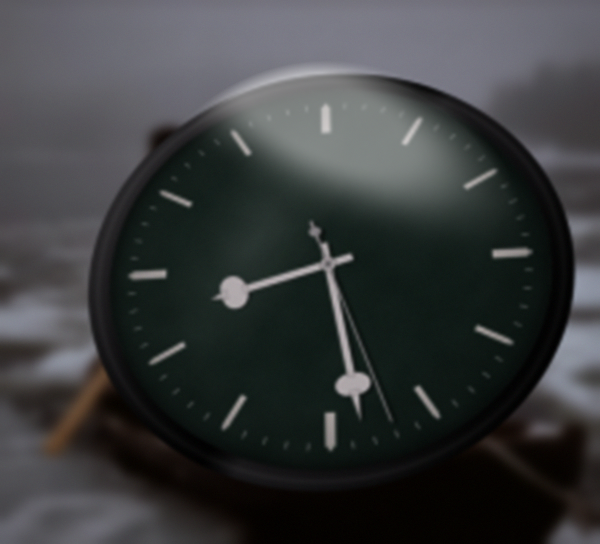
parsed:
**8:28:27**
